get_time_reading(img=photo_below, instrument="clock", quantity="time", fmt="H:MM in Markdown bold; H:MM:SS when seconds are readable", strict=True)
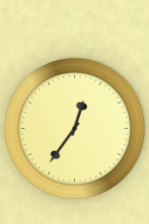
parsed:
**12:36**
